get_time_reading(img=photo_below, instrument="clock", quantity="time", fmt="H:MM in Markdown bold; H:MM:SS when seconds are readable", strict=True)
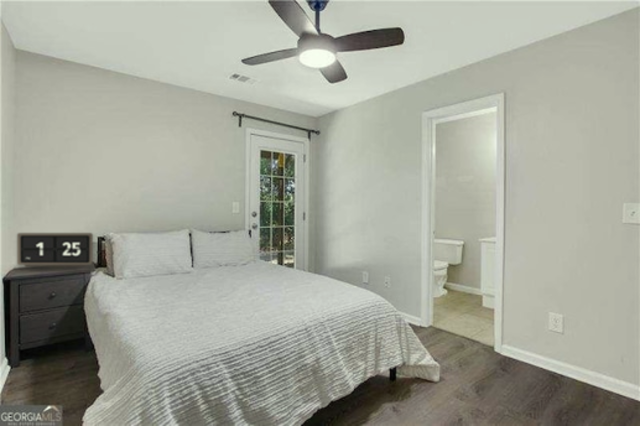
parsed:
**1:25**
